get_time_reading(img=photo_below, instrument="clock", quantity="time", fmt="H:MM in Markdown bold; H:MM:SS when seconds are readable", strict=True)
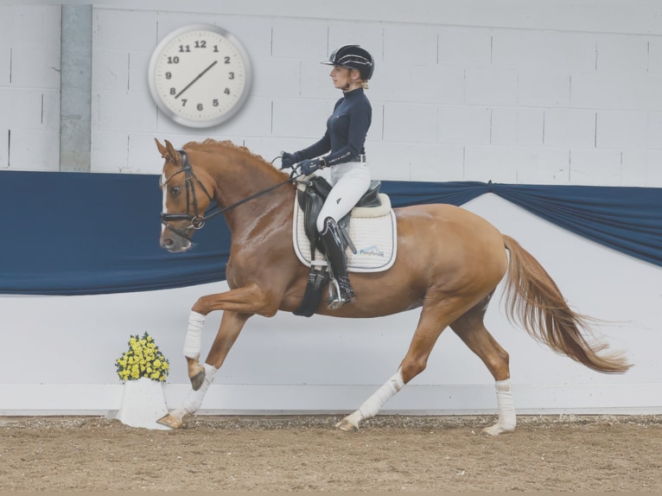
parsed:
**1:38**
